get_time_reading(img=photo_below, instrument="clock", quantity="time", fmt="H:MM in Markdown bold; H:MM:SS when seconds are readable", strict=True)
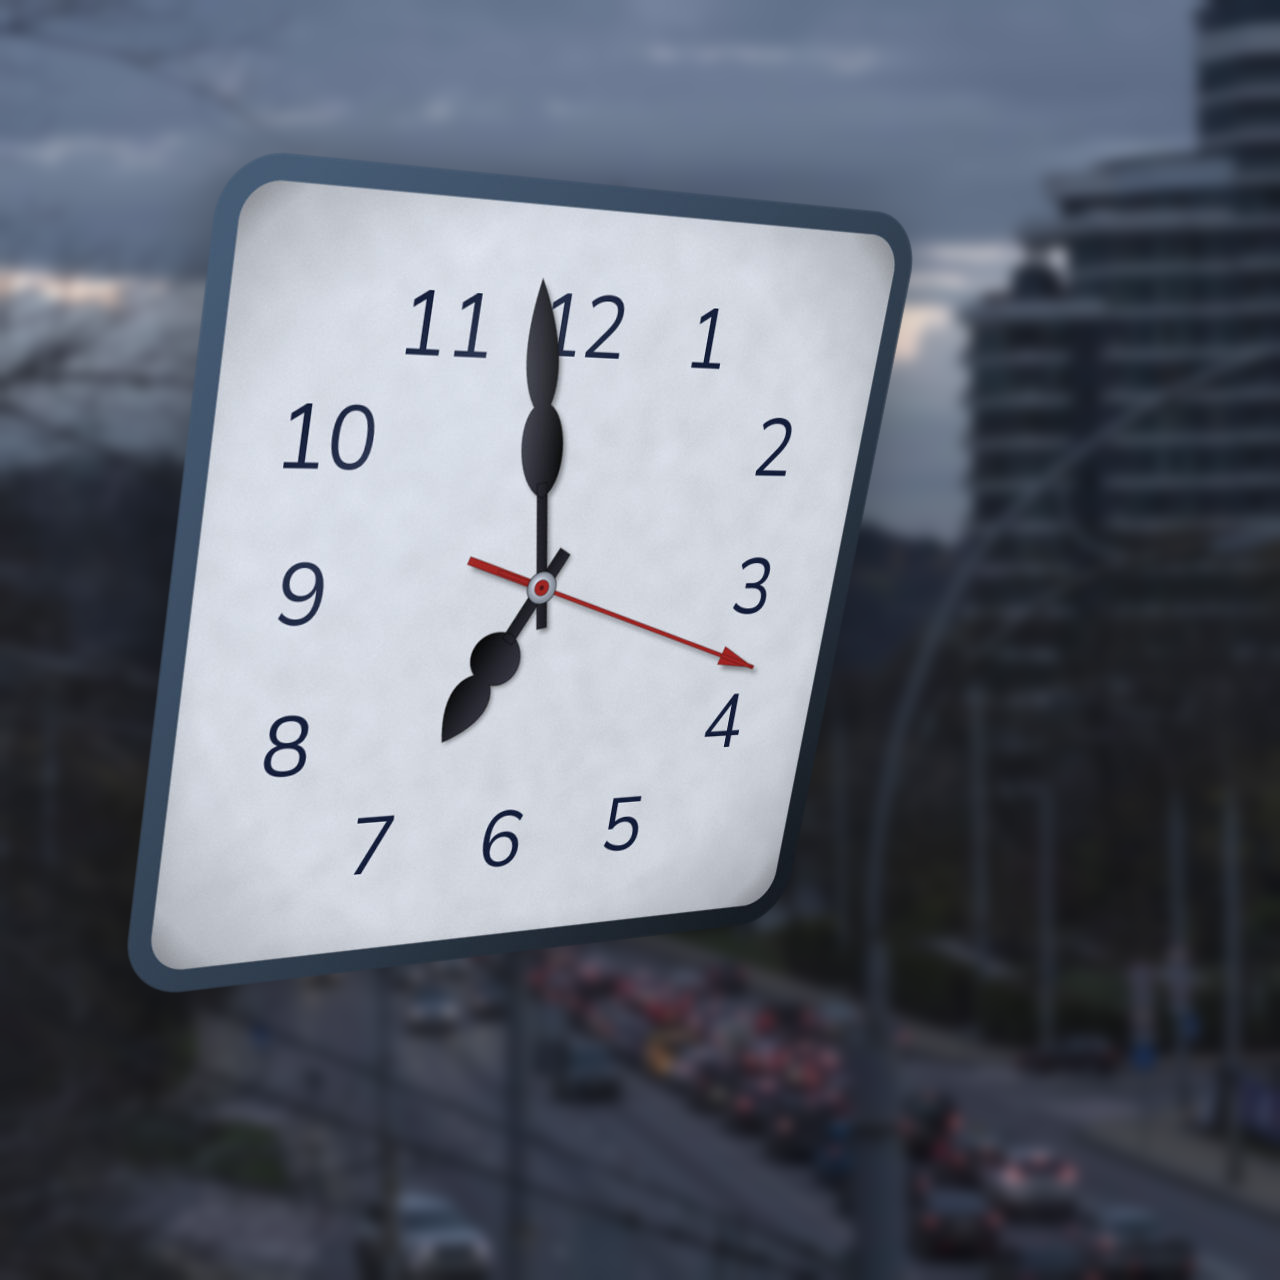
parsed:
**6:58:18**
